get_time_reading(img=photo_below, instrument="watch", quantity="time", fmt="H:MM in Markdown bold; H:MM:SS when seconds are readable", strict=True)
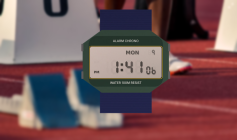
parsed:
**1:41:06**
